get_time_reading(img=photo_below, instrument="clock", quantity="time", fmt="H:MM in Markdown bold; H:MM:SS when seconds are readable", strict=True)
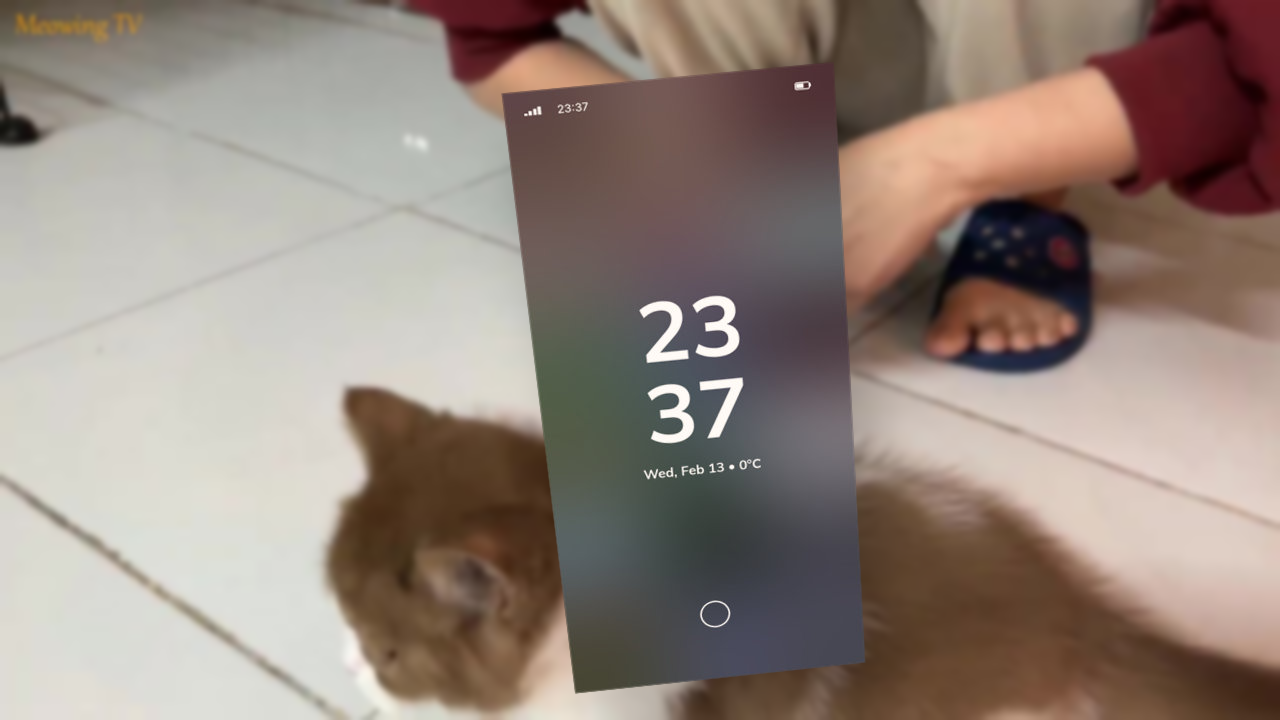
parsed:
**23:37**
